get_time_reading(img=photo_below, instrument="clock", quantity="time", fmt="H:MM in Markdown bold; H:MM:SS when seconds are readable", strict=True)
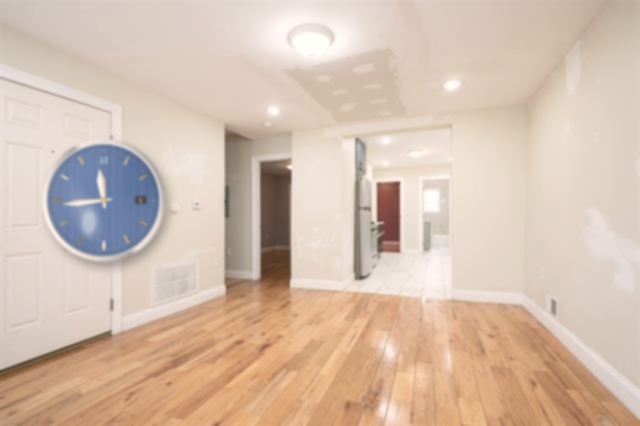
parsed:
**11:44**
